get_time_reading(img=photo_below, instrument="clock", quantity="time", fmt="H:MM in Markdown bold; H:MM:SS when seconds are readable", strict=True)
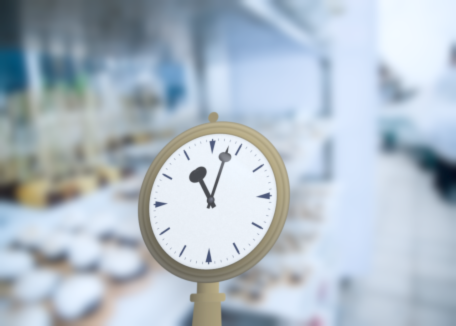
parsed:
**11:03**
